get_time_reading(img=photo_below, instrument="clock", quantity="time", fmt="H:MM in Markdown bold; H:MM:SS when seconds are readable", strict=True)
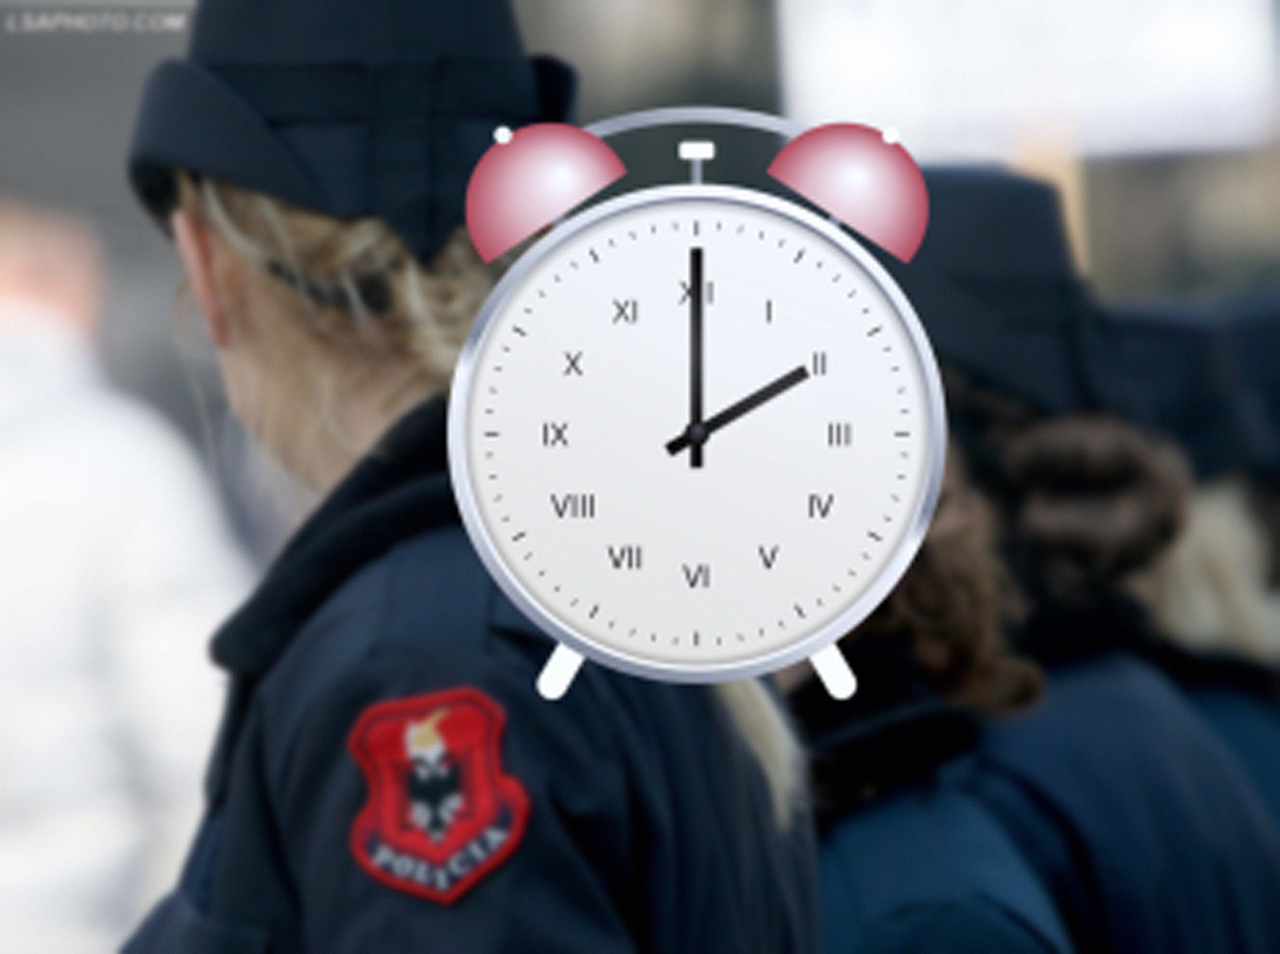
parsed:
**2:00**
